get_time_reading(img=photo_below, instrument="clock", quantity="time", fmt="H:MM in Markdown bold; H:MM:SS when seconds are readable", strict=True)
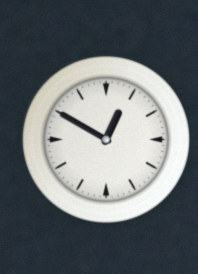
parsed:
**12:50**
